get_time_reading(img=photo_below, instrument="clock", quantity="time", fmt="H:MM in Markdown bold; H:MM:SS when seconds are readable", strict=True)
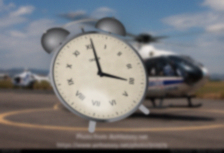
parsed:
**4:01**
